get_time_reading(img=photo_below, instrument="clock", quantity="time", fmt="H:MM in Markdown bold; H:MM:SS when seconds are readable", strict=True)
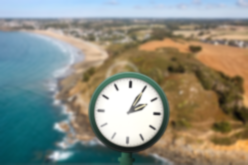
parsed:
**2:05**
